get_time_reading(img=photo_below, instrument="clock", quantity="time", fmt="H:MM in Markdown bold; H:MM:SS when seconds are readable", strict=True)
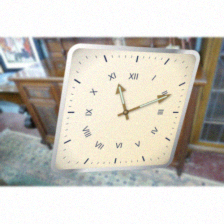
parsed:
**11:11**
